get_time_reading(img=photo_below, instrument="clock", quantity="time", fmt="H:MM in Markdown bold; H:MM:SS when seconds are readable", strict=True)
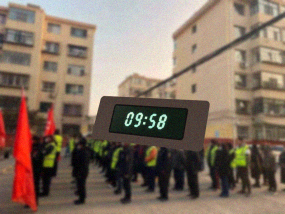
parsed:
**9:58**
